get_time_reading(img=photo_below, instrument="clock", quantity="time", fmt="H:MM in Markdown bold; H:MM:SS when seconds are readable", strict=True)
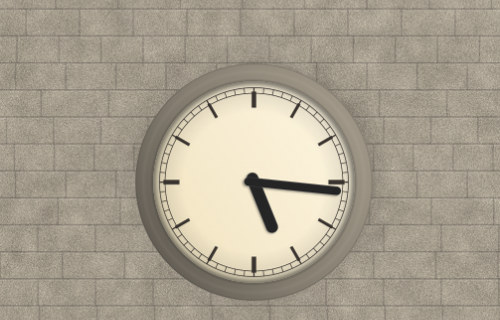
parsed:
**5:16**
